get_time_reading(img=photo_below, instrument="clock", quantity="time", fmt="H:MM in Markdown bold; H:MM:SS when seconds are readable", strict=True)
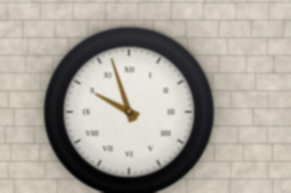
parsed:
**9:57**
